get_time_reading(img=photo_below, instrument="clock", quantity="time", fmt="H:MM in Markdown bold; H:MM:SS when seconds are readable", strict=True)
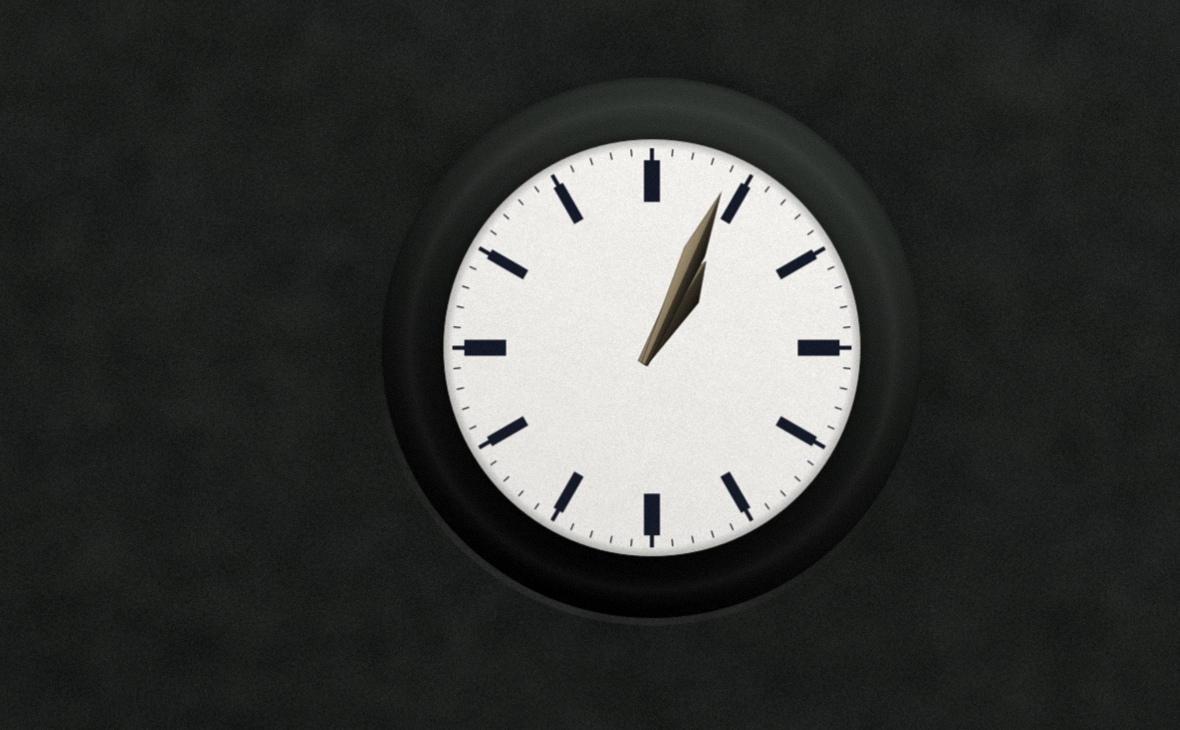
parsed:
**1:04**
